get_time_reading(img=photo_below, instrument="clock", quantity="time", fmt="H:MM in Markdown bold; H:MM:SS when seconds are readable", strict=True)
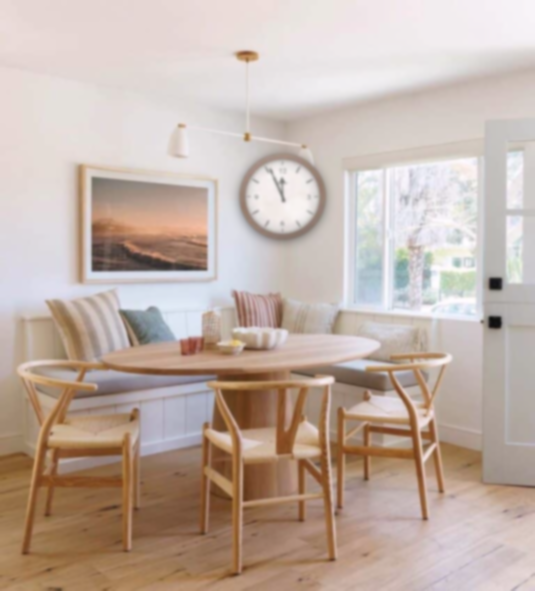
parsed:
**11:56**
